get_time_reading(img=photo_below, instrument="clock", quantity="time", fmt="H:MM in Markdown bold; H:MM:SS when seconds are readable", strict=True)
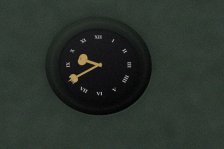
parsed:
**9:40**
